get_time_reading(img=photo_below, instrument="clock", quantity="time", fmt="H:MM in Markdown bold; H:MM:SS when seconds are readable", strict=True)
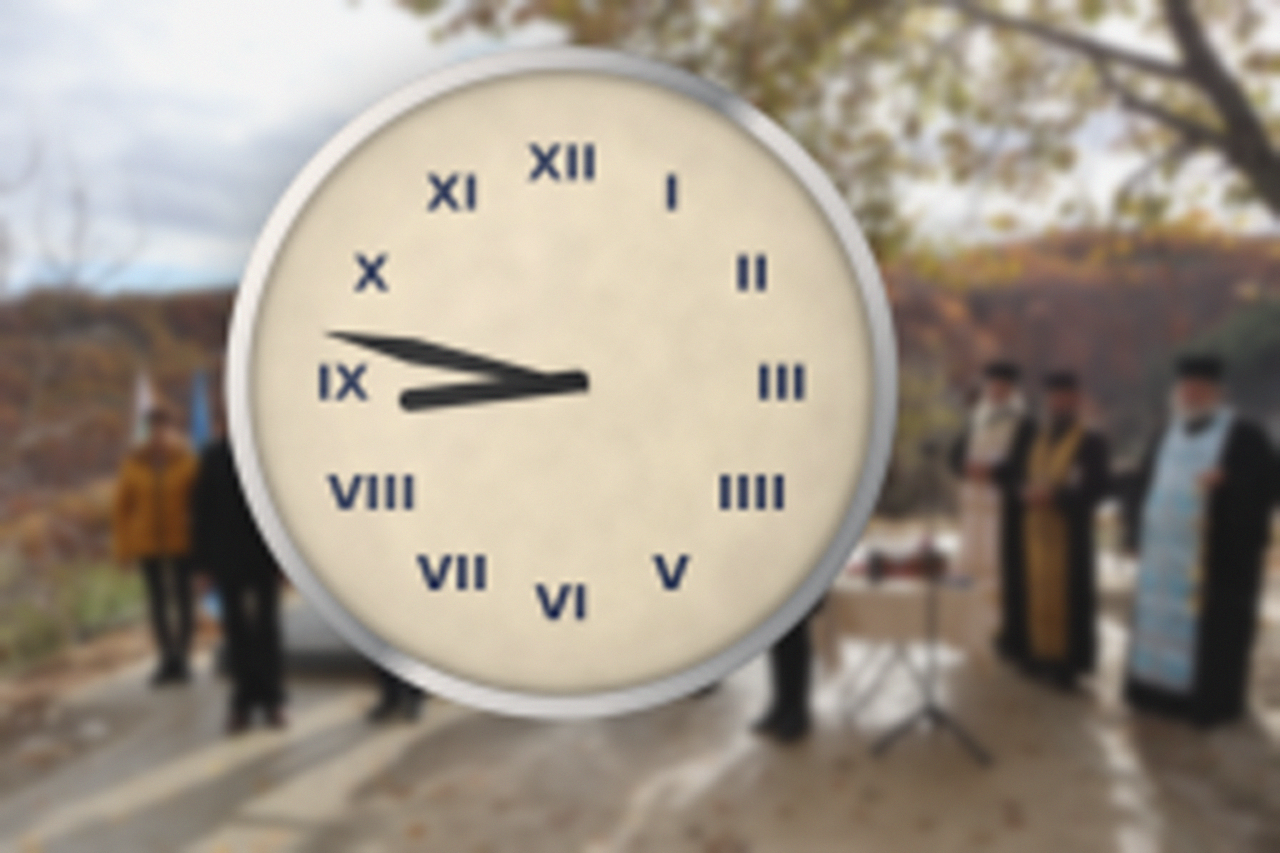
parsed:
**8:47**
